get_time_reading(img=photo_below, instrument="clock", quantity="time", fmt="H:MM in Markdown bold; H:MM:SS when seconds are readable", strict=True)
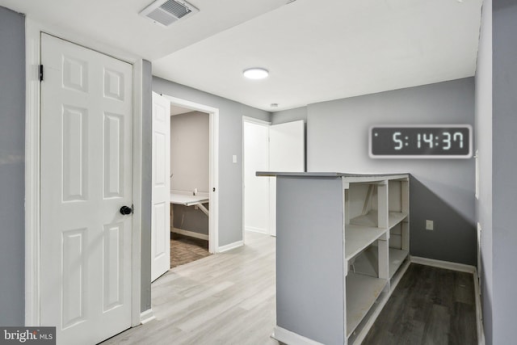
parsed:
**5:14:37**
